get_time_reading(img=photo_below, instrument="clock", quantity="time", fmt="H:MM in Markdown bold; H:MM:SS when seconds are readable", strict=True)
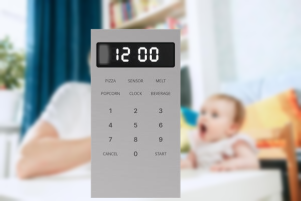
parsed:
**12:00**
